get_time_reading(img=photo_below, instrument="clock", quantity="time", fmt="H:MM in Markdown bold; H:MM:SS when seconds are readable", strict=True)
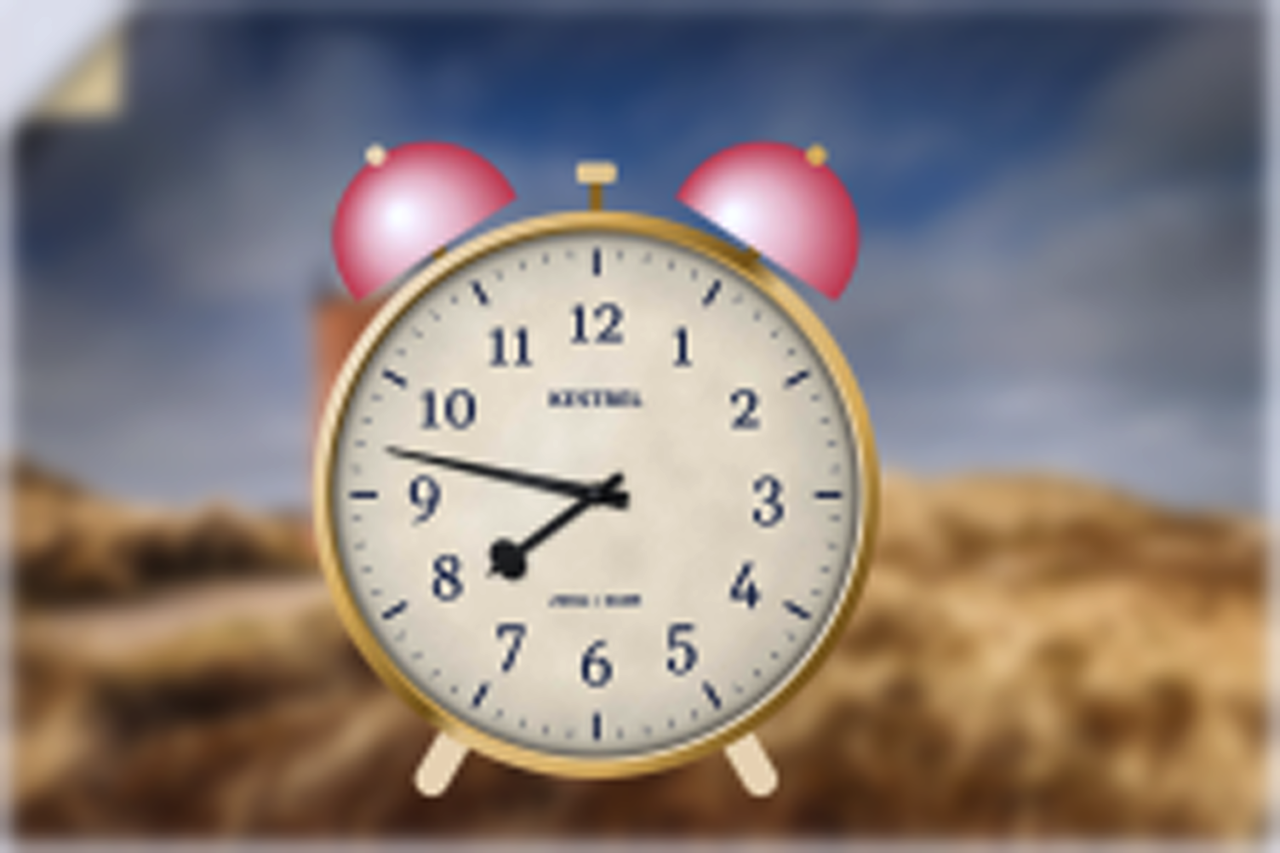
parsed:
**7:47**
